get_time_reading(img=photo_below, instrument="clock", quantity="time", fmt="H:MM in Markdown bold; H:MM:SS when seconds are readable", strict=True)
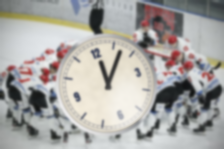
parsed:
**12:07**
